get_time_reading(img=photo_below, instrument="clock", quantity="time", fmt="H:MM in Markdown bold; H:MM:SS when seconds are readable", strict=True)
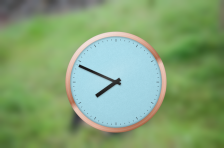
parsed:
**7:49**
